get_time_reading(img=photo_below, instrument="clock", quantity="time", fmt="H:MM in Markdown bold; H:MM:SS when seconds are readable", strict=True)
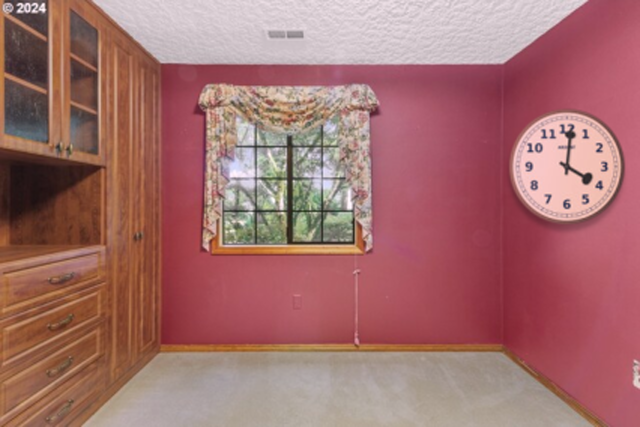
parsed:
**4:01**
